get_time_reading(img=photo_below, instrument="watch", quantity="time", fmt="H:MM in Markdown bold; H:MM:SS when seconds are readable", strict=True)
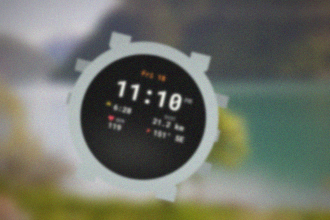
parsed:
**11:10**
